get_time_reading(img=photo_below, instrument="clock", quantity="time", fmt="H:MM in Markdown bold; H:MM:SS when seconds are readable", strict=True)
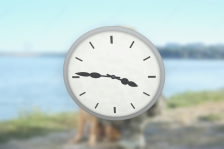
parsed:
**3:46**
